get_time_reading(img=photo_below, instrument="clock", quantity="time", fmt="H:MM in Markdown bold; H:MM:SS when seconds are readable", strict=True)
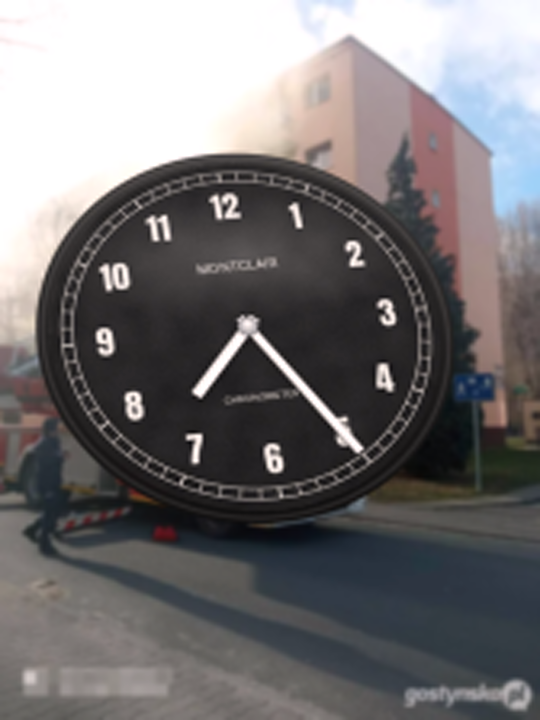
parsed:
**7:25**
